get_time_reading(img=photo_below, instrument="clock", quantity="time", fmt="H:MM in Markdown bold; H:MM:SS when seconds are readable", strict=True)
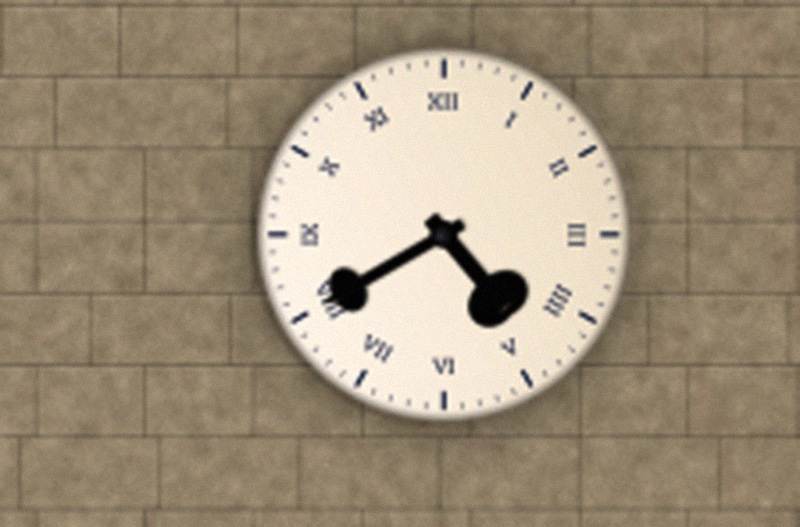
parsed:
**4:40**
